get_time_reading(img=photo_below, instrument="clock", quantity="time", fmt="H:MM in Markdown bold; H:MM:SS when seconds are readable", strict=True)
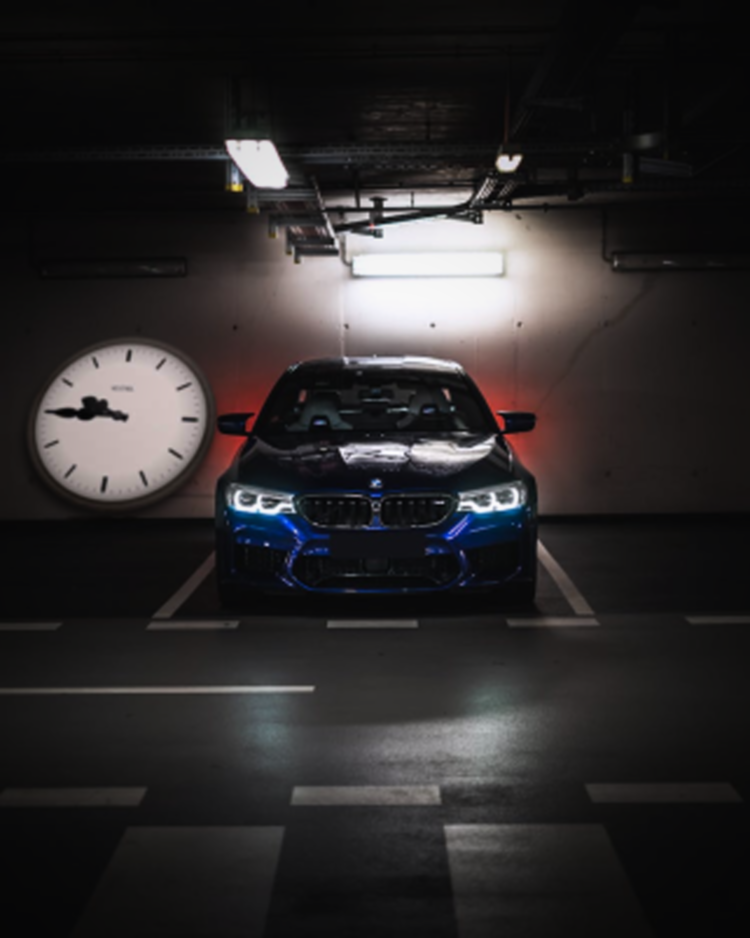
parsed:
**9:45**
